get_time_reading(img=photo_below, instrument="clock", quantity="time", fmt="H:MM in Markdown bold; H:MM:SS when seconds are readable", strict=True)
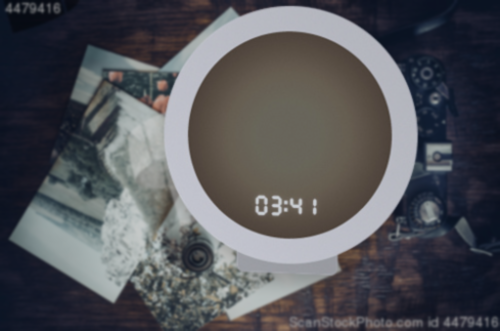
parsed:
**3:41**
